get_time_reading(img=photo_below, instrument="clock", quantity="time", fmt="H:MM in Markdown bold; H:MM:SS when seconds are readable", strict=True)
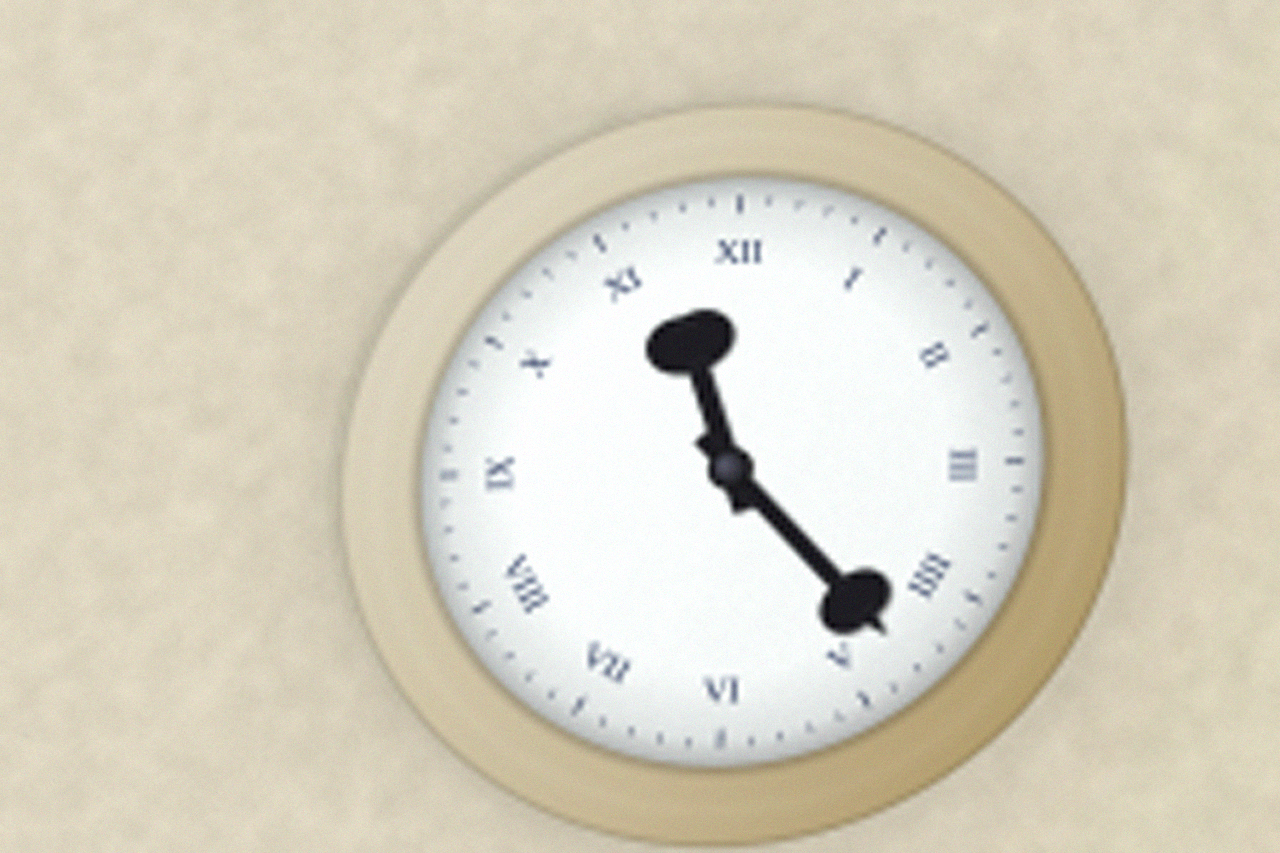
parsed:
**11:23**
